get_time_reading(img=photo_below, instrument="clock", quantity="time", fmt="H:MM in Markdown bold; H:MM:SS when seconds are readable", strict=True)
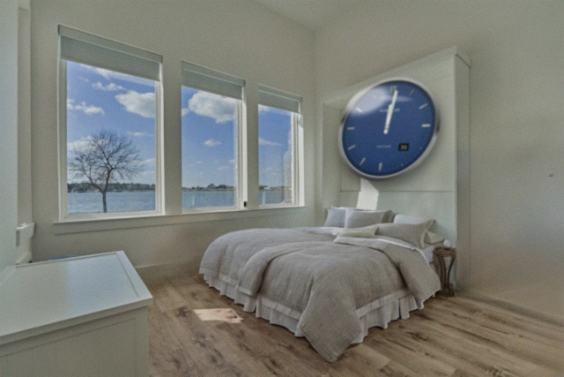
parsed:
**12:01**
